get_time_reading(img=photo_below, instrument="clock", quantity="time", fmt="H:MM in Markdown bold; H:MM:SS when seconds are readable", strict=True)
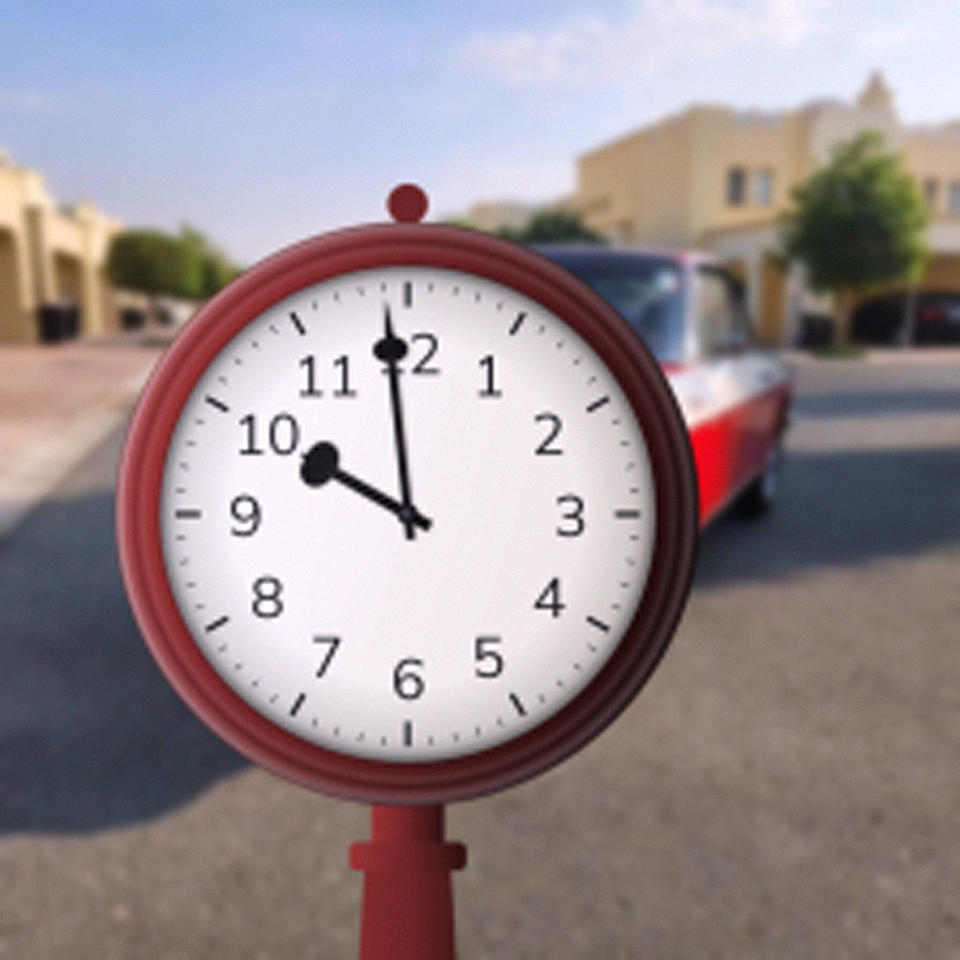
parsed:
**9:59**
